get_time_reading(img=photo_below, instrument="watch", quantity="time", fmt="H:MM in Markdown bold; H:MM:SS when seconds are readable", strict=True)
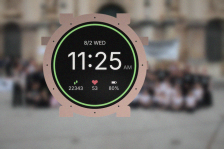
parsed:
**11:25**
